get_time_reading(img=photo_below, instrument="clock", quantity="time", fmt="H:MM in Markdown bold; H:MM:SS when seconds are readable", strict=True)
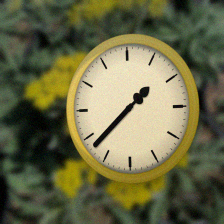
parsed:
**1:38**
